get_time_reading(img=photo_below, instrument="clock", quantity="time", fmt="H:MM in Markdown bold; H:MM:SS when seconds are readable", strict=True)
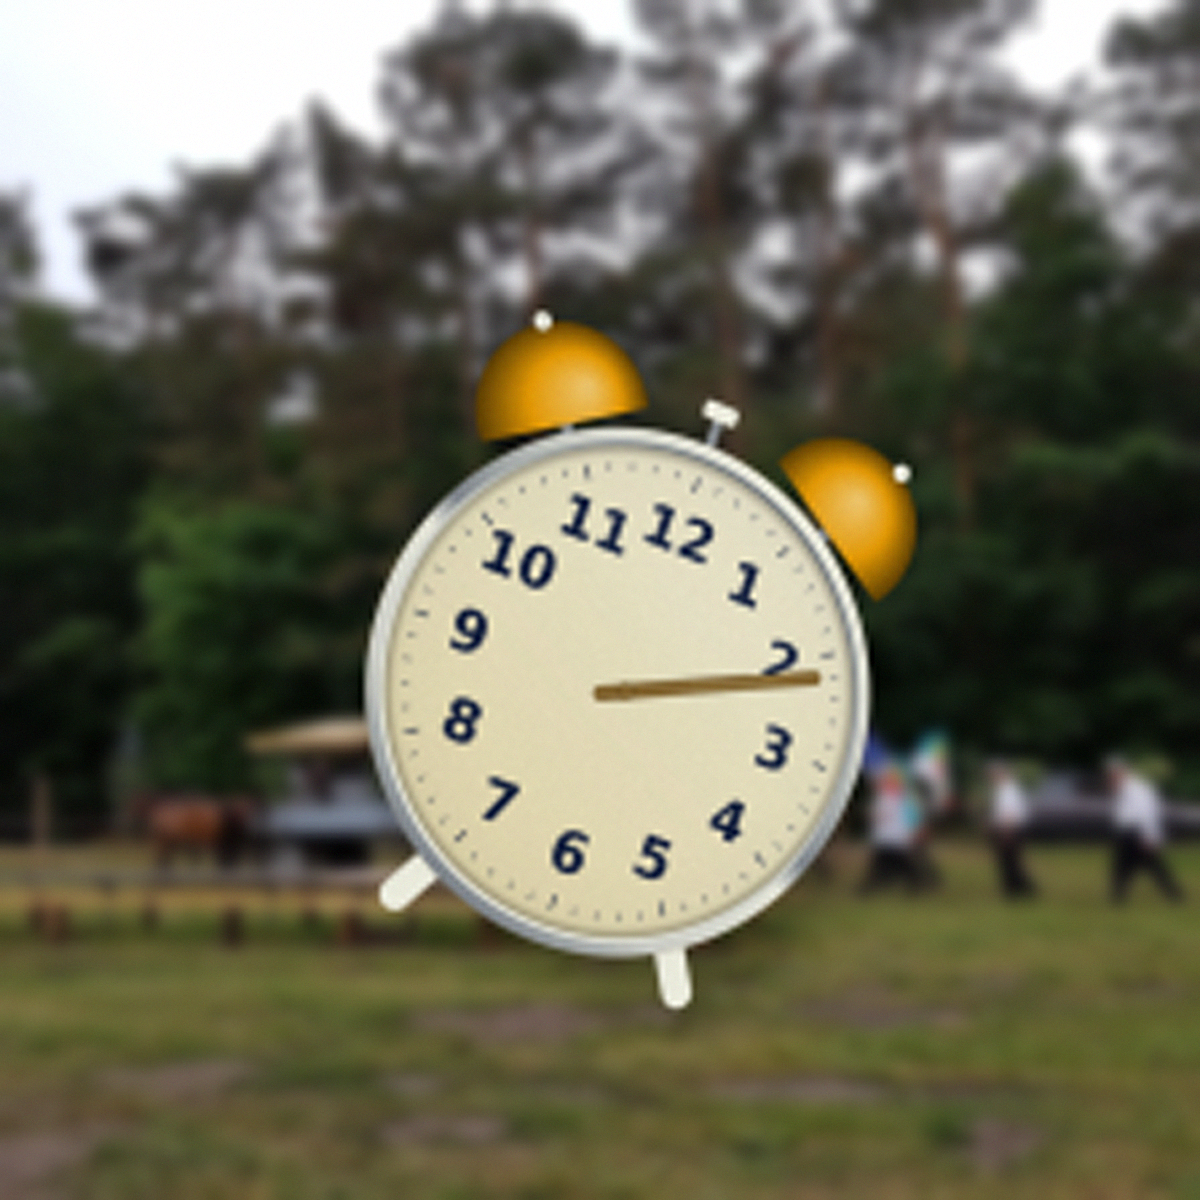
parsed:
**2:11**
